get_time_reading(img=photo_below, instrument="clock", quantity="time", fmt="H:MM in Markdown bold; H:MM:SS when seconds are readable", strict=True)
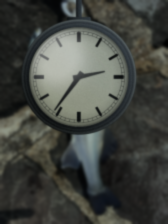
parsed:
**2:36**
